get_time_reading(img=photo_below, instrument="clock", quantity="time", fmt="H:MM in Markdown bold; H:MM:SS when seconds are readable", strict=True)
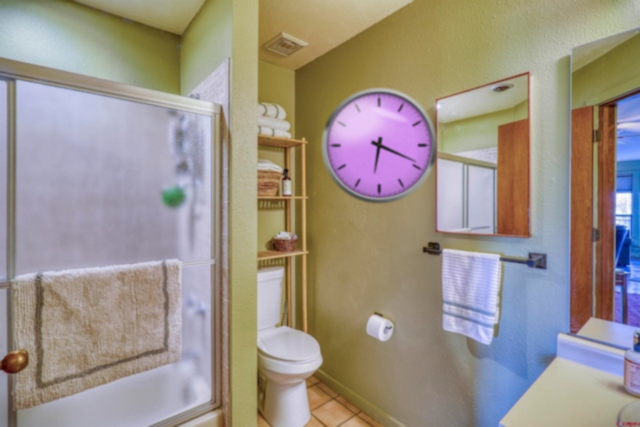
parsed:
**6:19**
